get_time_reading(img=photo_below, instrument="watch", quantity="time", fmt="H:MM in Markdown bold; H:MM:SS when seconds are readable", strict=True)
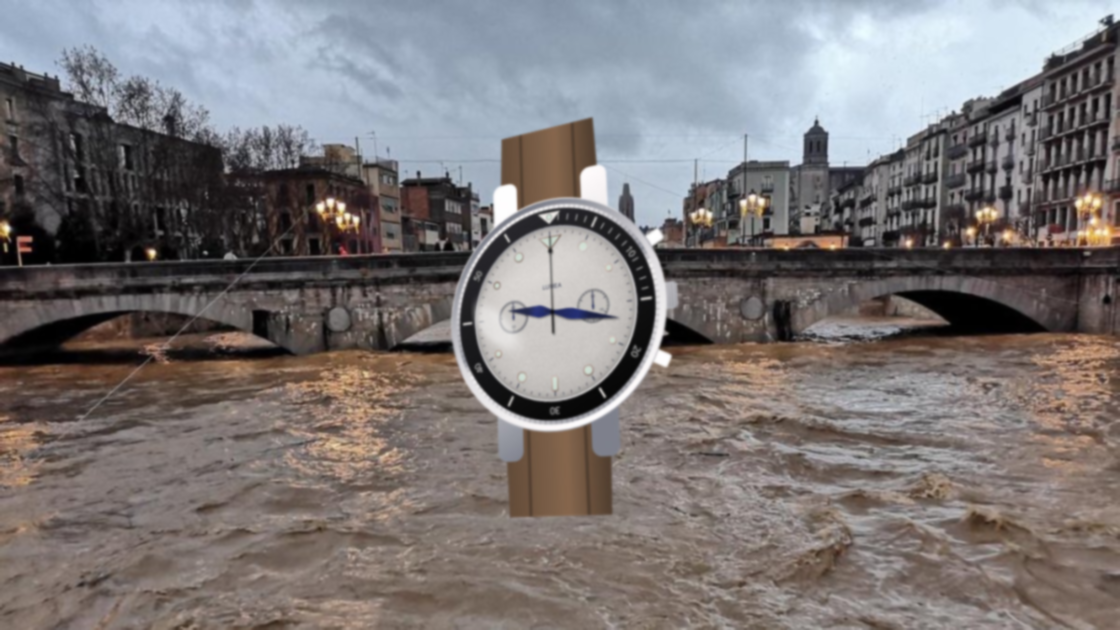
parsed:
**9:17**
